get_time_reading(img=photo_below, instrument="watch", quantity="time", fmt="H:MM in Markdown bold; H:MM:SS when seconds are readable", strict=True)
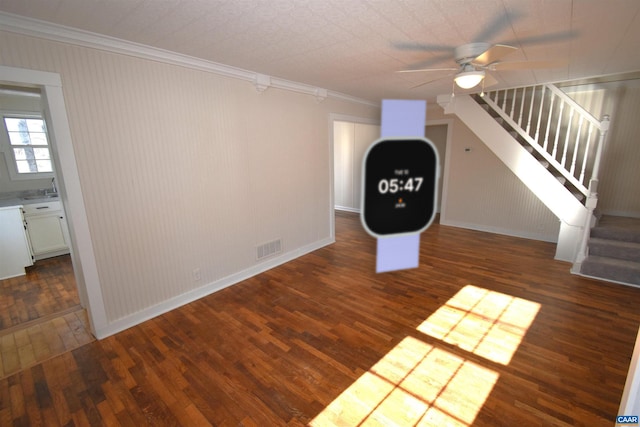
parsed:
**5:47**
